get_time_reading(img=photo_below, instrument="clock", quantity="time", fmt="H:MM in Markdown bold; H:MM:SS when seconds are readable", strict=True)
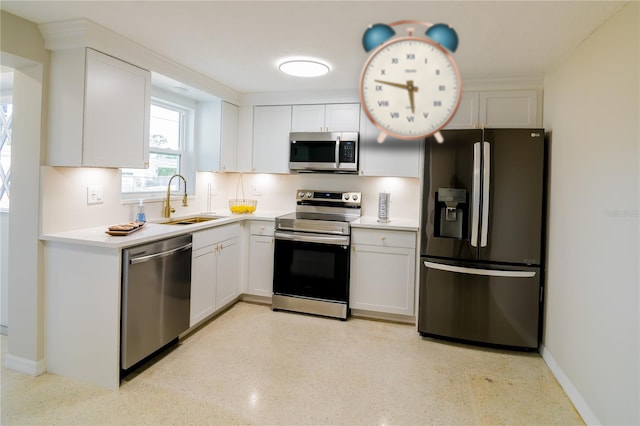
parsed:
**5:47**
